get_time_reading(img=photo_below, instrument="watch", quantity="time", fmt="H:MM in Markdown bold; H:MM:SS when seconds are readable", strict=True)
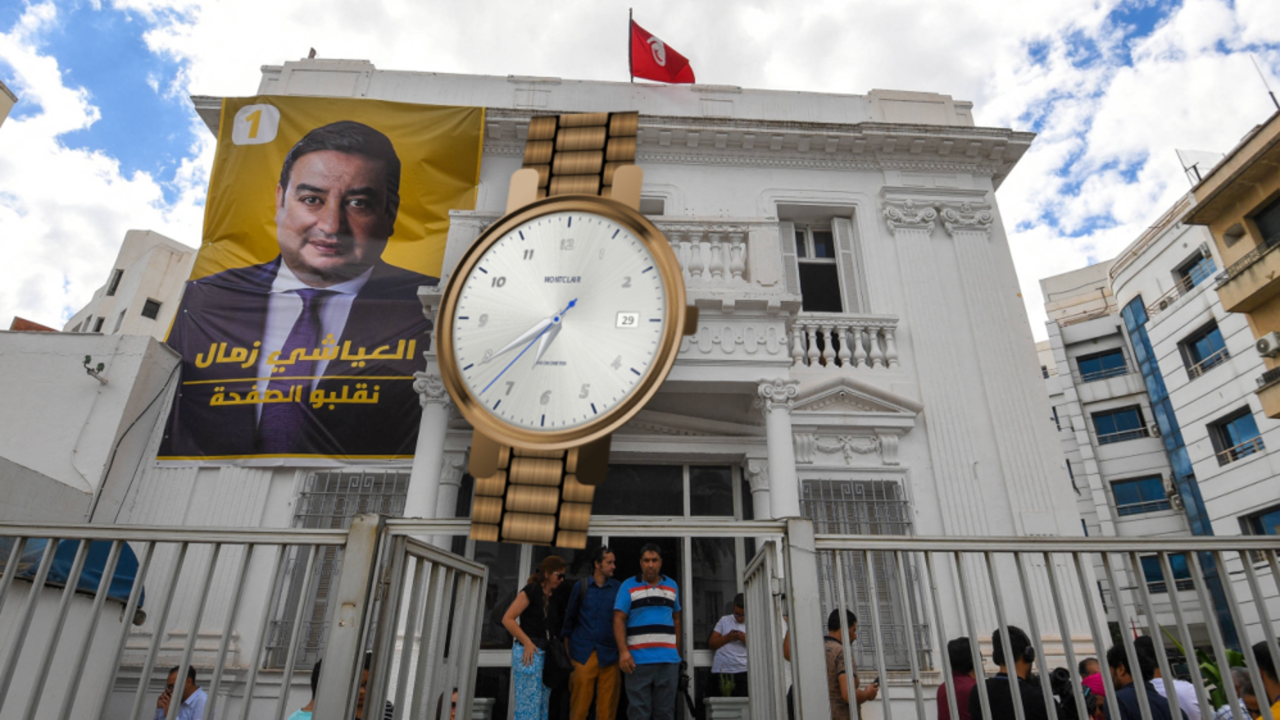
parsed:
**6:39:37**
